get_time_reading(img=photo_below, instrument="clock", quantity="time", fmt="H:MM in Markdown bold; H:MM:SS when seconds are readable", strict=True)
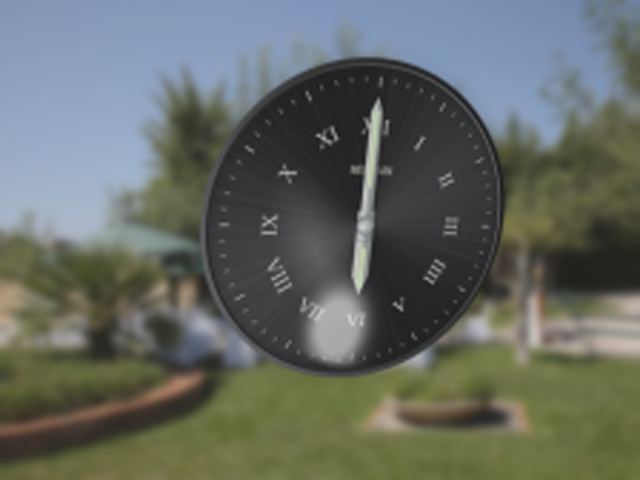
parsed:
**6:00**
